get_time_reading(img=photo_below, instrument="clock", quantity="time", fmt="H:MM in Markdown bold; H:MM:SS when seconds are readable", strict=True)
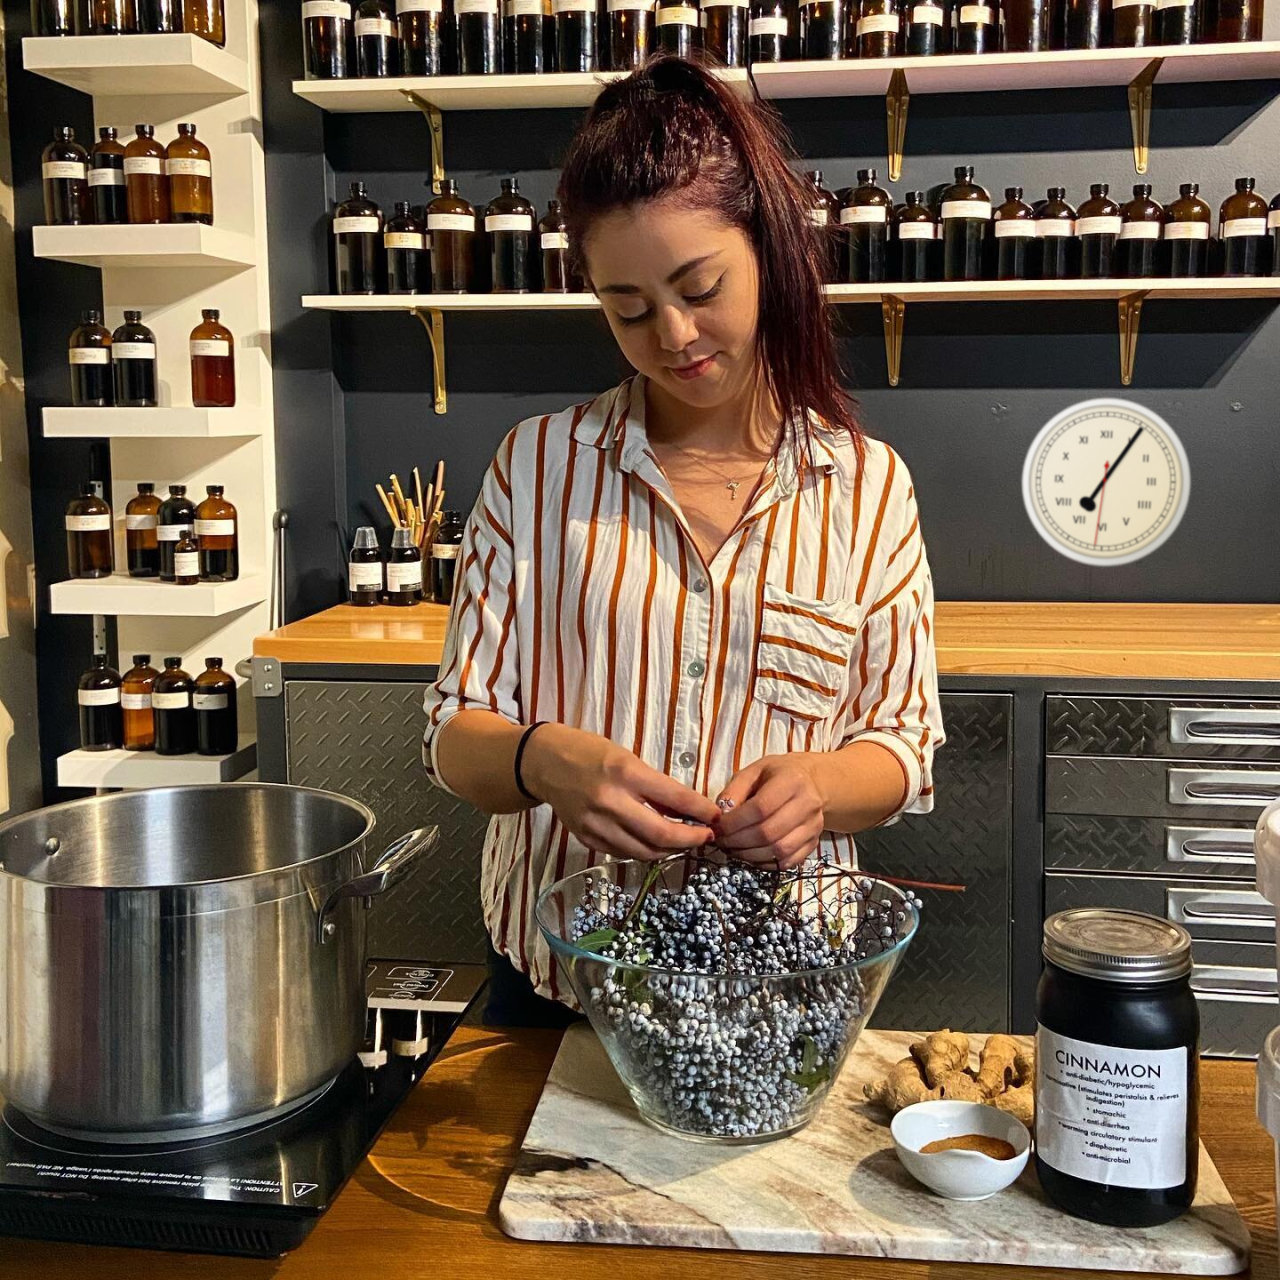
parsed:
**7:05:31**
